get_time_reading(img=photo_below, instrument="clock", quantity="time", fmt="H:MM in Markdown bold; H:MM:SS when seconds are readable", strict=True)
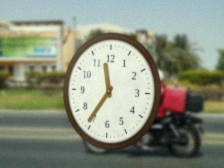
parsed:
**11:36**
